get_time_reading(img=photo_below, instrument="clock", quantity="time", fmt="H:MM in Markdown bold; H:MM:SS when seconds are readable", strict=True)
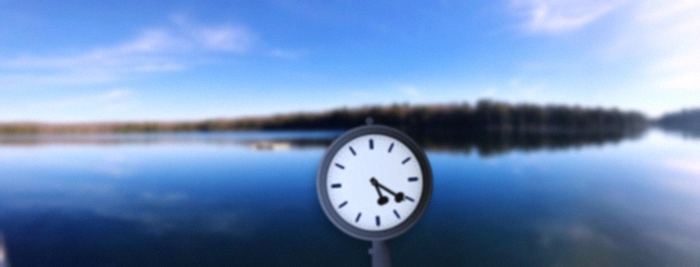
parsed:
**5:21**
